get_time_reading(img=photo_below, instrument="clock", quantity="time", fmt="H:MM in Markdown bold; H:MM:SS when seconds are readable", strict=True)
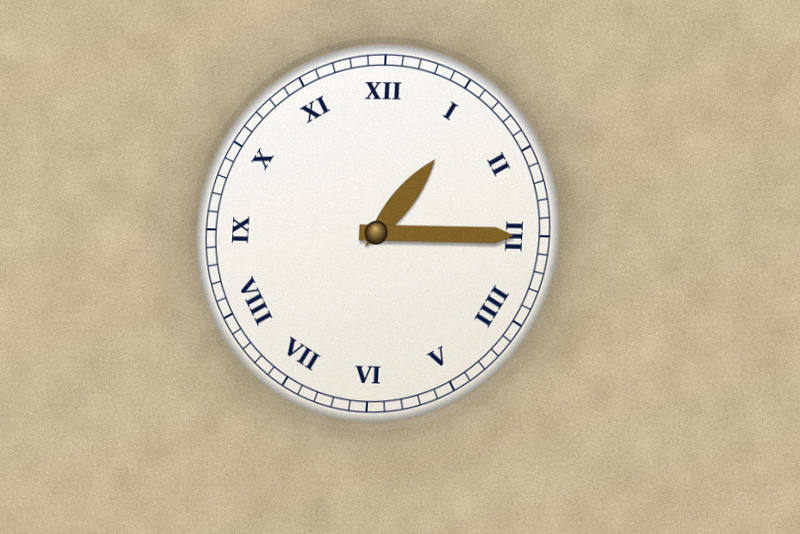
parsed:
**1:15**
